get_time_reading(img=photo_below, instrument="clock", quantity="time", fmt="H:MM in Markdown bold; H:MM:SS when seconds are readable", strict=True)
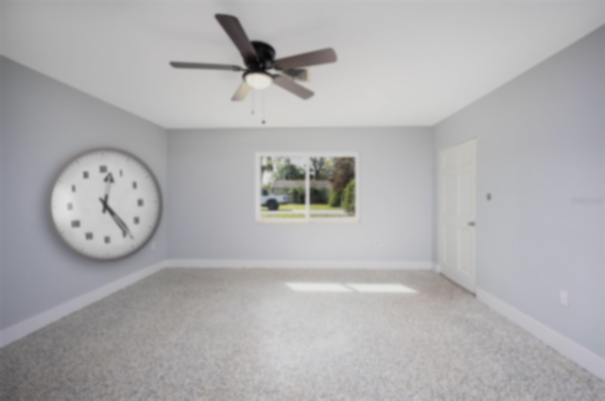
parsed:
**12:24**
